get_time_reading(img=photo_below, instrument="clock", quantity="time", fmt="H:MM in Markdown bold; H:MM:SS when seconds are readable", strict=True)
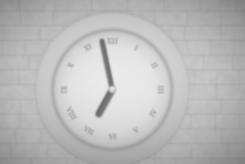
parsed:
**6:58**
